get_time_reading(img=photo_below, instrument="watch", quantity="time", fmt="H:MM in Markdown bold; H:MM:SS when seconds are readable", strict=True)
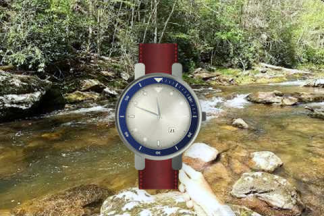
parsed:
**11:49**
